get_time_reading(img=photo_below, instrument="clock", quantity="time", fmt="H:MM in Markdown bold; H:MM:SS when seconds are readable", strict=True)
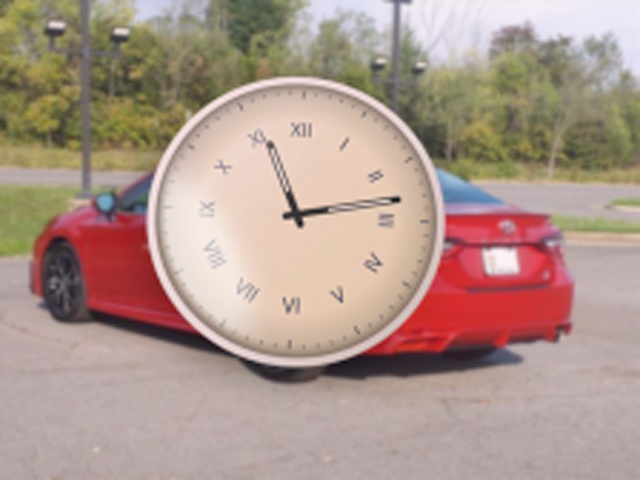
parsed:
**11:13**
